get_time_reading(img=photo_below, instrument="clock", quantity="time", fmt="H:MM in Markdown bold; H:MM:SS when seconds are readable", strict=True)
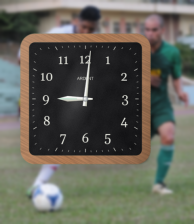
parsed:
**9:01**
